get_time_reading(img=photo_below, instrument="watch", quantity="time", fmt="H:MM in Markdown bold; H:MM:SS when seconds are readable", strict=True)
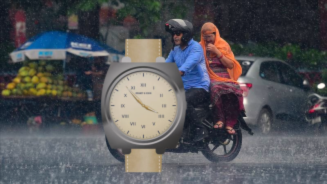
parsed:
**3:53**
